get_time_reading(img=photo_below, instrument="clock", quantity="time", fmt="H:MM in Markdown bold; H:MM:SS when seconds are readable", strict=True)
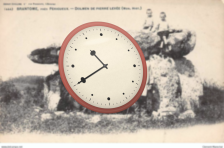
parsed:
**10:40**
